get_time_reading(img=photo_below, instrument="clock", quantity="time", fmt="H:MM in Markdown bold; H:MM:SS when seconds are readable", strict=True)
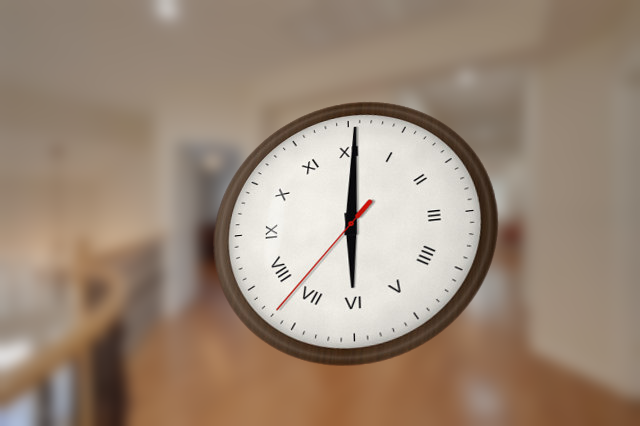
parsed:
**6:00:37**
